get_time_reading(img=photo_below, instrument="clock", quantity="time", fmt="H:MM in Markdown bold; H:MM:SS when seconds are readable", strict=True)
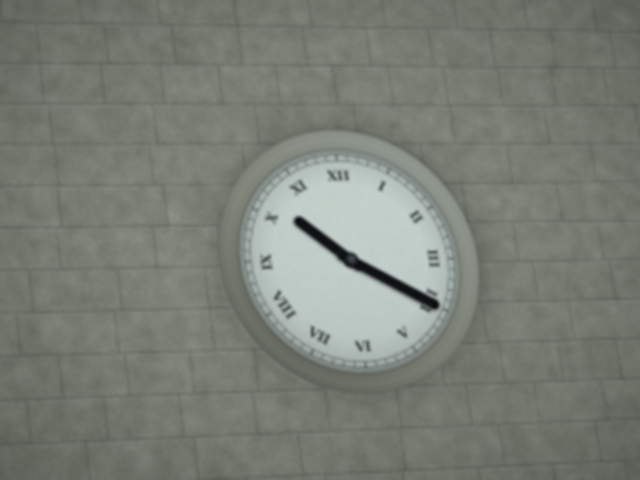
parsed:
**10:20**
